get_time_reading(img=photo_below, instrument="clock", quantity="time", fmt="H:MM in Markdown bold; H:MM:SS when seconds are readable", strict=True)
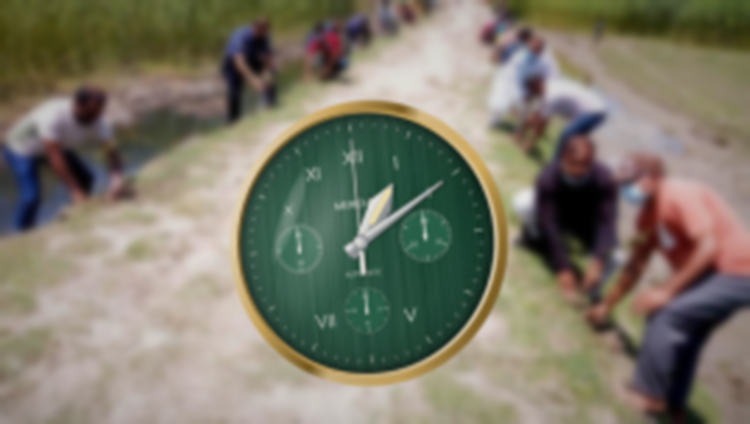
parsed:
**1:10**
